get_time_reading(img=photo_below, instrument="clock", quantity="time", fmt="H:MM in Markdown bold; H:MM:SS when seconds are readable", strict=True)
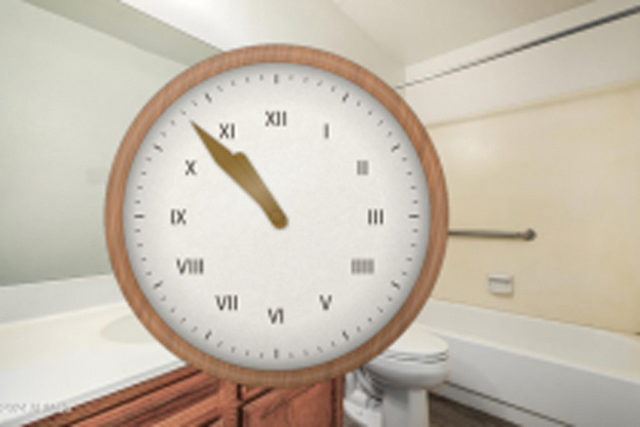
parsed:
**10:53**
